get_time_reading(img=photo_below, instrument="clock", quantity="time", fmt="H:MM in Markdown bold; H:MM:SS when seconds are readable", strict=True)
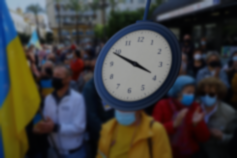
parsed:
**3:49**
